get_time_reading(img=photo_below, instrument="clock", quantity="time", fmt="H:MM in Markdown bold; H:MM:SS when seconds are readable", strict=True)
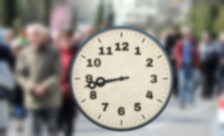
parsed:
**8:43**
